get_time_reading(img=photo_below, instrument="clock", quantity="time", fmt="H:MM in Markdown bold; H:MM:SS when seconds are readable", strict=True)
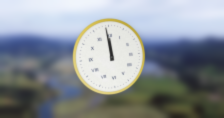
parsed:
**11:59**
